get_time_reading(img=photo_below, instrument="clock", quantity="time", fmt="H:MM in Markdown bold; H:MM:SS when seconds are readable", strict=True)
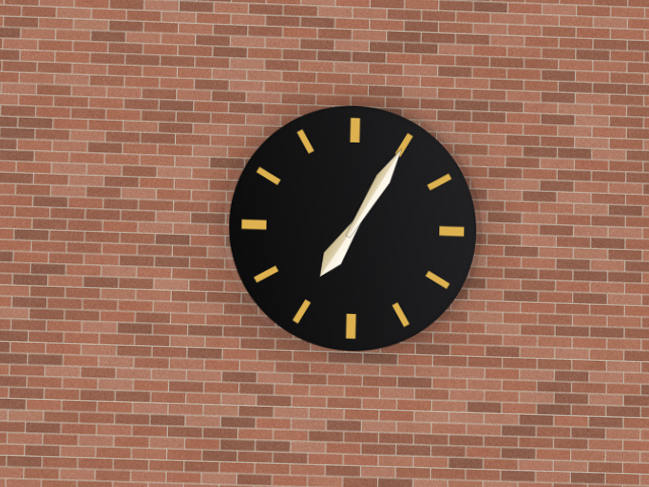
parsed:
**7:05**
